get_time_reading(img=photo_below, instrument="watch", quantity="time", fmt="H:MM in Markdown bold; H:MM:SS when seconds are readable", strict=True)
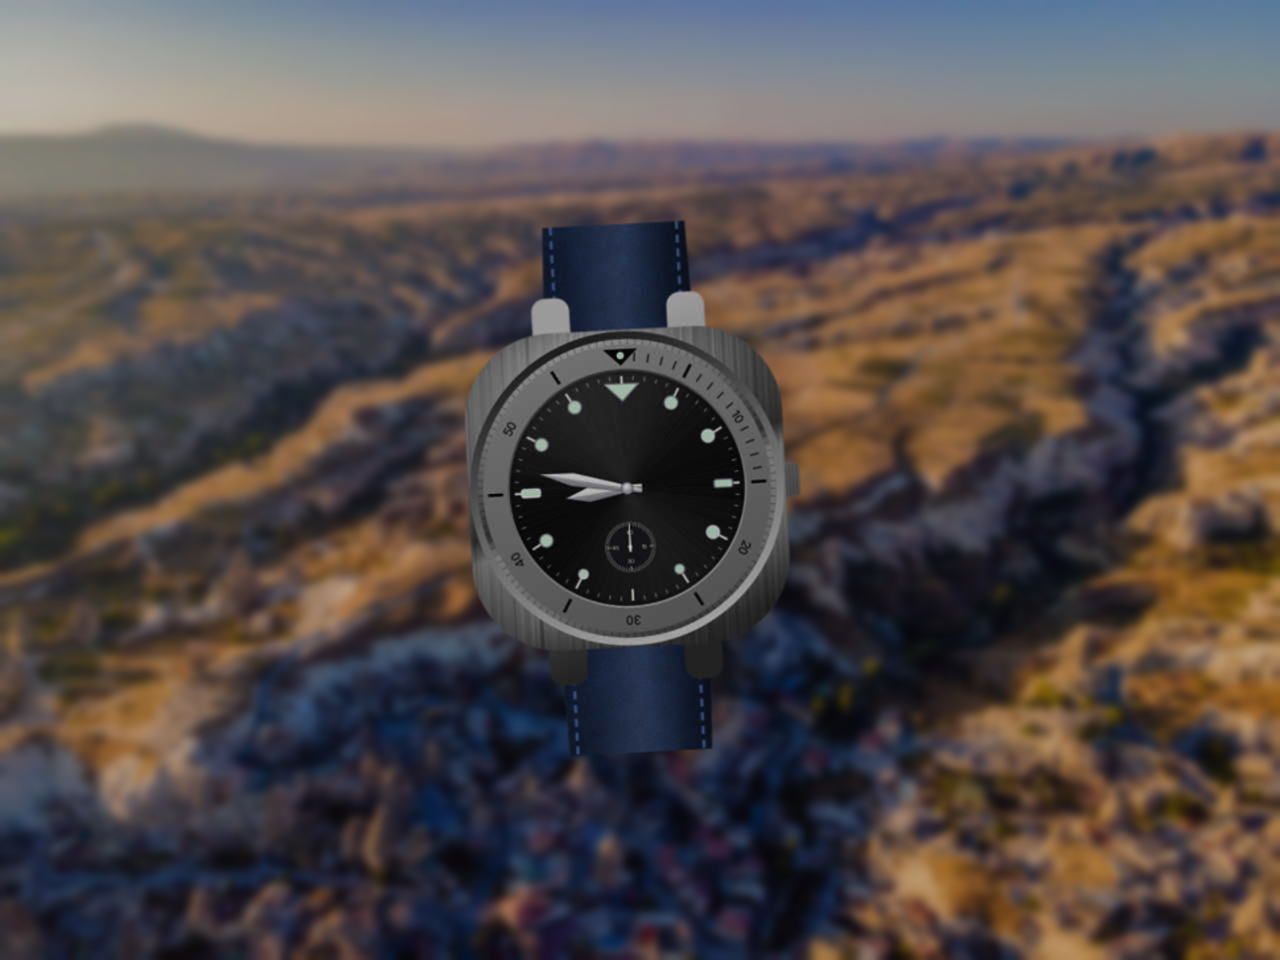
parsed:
**8:47**
